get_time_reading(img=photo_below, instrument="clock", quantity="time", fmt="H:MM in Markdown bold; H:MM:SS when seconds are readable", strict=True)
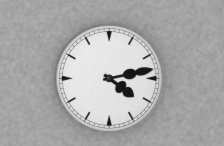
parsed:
**4:13**
